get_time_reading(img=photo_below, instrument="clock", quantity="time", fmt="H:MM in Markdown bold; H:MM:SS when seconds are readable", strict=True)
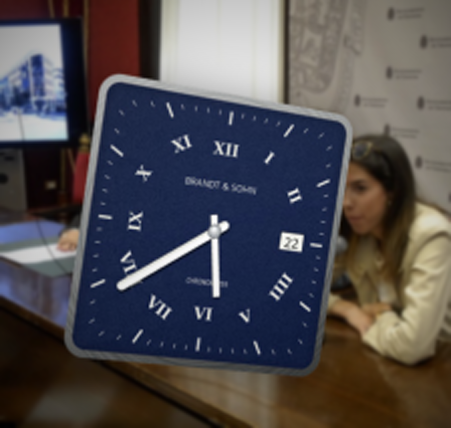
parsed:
**5:39**
